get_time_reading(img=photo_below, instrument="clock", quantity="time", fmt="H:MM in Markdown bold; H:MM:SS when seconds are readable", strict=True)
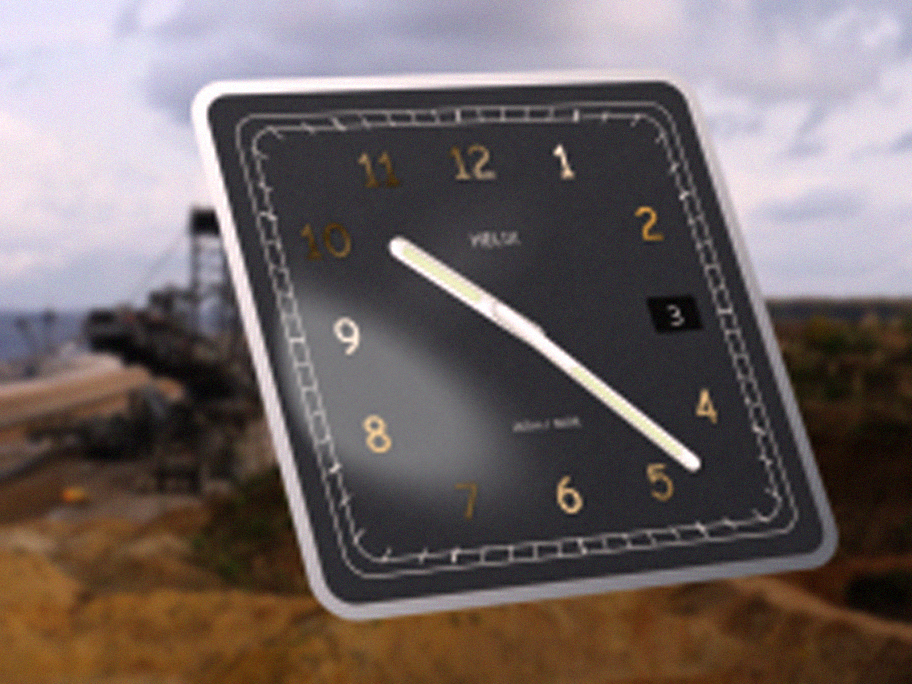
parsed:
**10:23**
